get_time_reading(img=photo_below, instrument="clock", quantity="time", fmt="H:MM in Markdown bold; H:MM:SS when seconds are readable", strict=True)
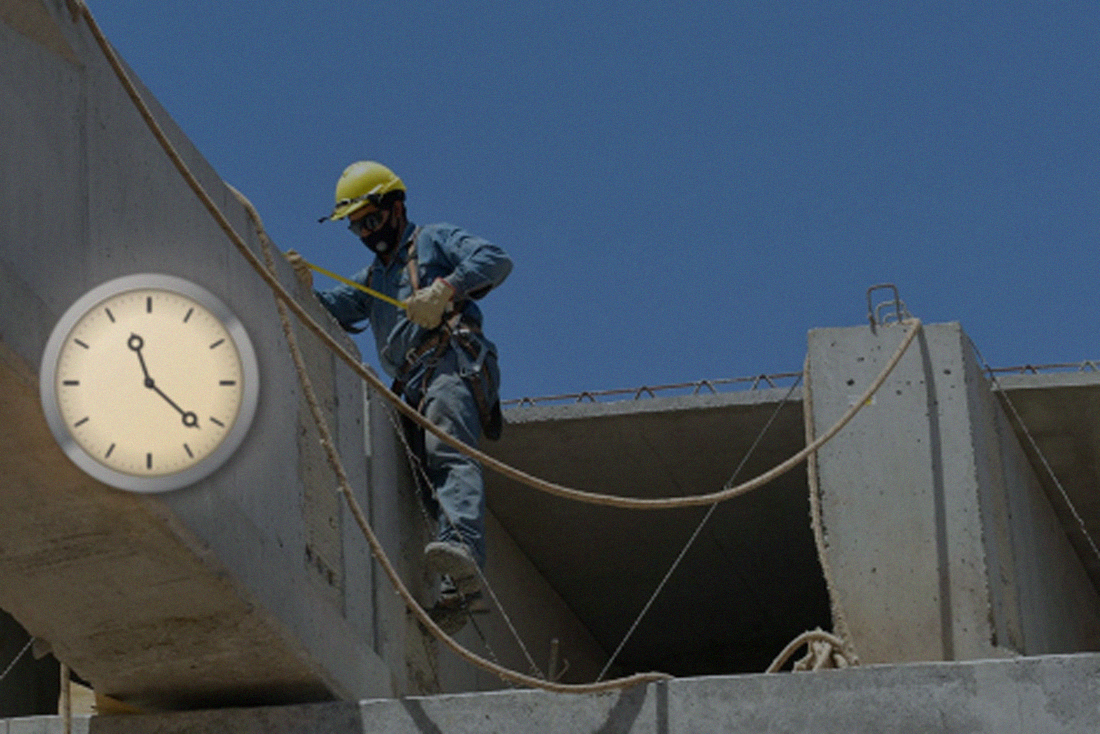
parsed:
**11:22**
